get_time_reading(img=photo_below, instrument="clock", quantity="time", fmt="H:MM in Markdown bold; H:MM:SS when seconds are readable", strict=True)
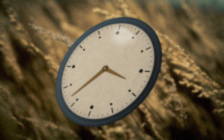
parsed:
**3:37**
